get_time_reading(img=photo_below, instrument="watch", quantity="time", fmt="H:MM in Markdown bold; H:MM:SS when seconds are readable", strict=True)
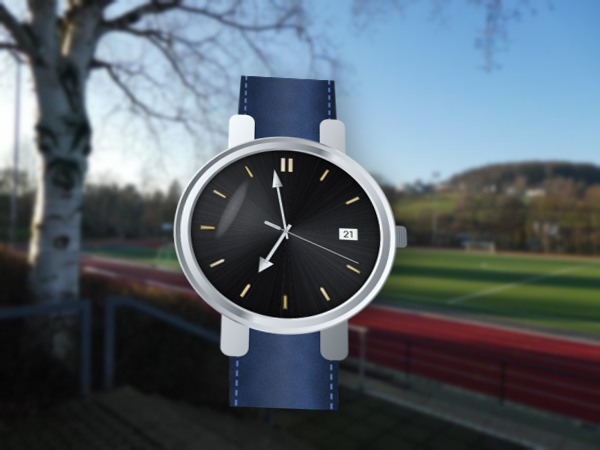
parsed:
**6:58:19**
